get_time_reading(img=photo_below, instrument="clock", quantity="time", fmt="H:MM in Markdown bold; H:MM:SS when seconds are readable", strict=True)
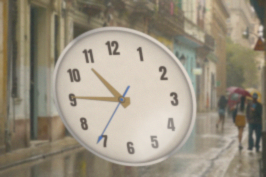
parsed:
**10:45:36**
